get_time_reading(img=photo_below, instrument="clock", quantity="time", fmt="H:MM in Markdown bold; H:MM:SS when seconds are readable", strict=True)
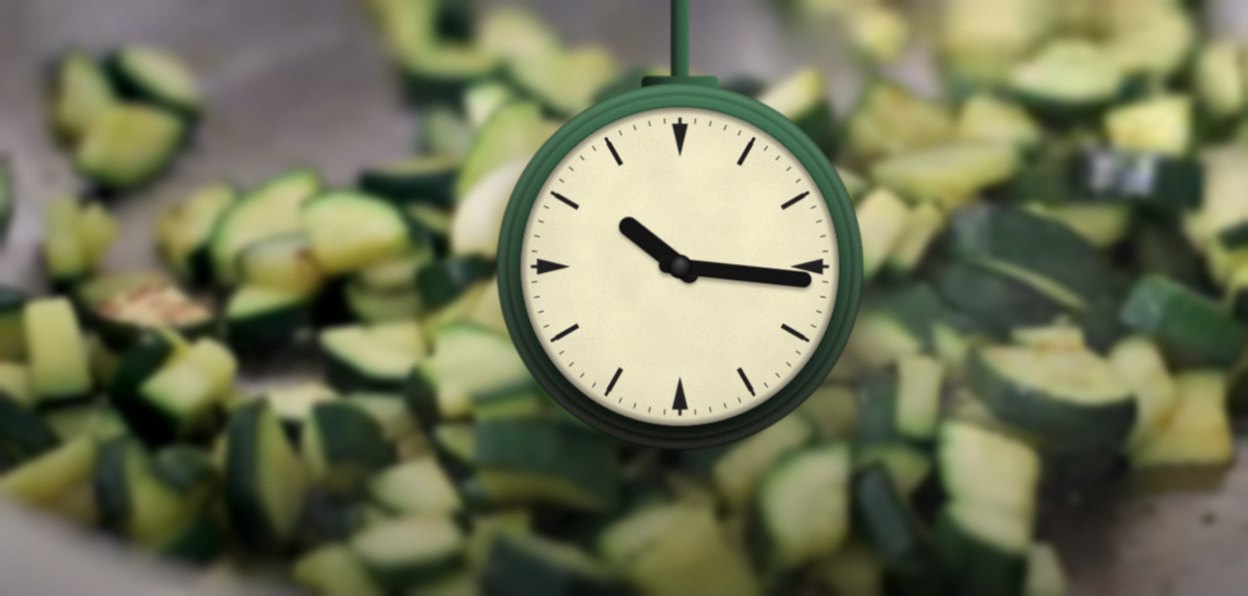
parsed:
**10:16**
